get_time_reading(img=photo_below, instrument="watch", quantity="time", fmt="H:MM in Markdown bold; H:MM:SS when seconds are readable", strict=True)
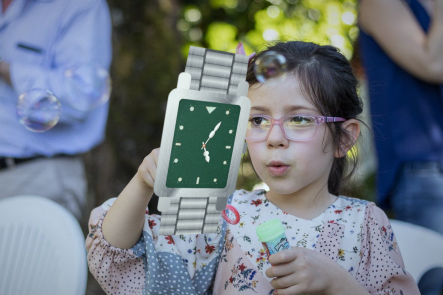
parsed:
**5:05**
